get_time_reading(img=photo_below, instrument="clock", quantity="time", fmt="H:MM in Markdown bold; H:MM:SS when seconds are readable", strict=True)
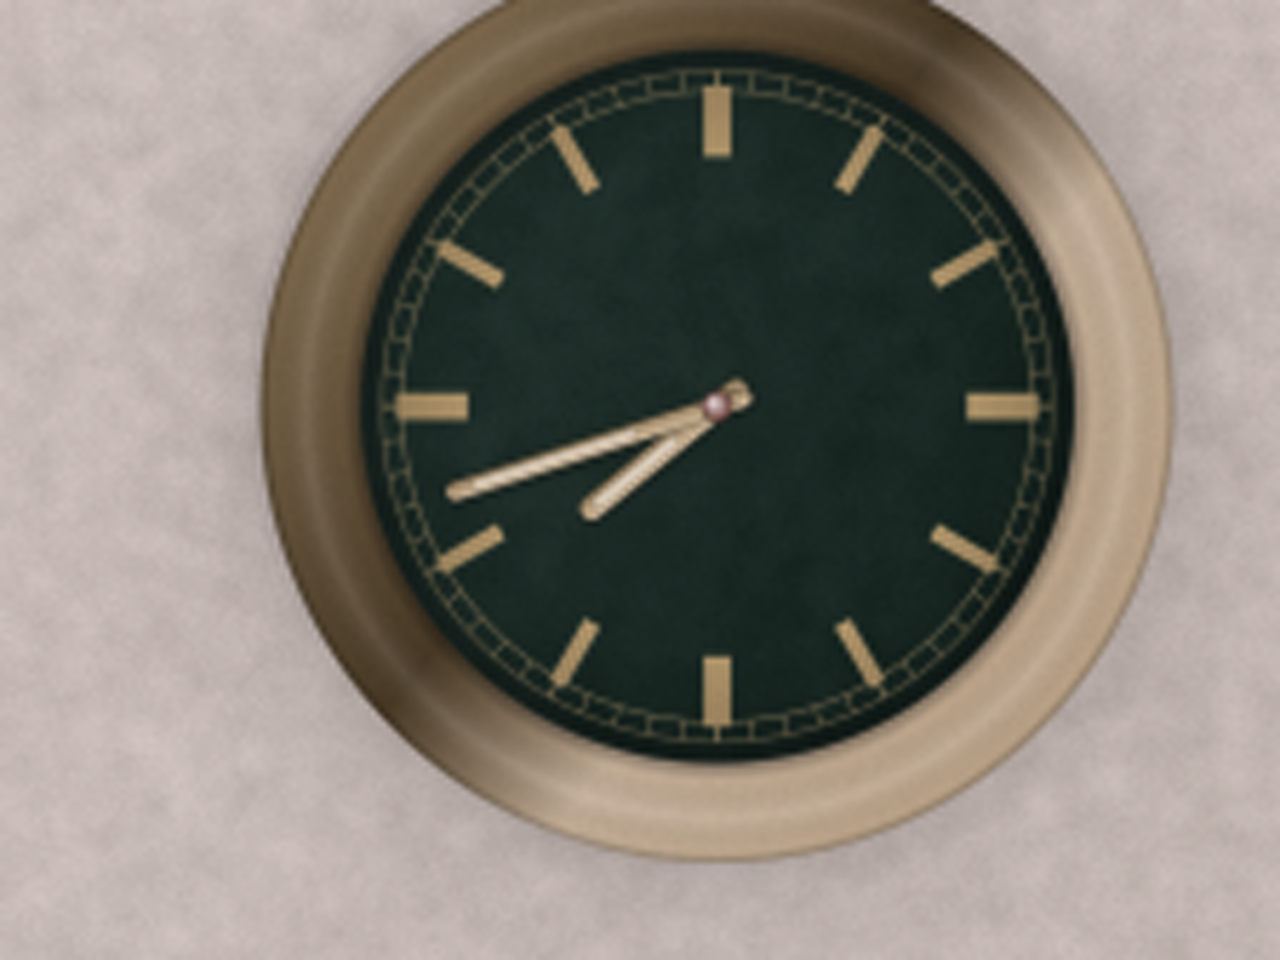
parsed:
**7:42**
